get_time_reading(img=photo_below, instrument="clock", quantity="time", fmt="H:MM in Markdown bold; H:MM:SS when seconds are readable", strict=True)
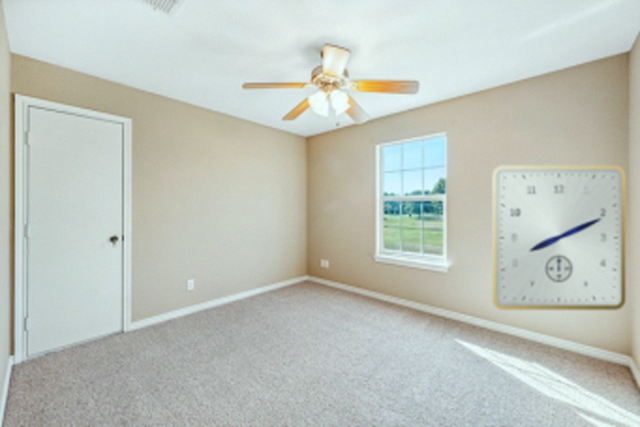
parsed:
**8:11**
